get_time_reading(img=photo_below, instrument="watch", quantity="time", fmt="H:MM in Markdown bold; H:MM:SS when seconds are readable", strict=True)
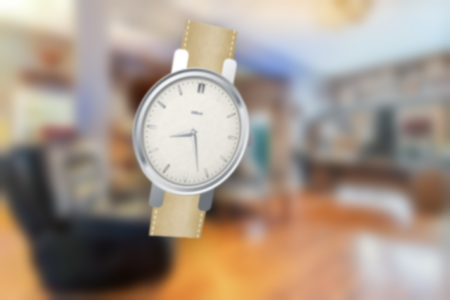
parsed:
**8:27**
